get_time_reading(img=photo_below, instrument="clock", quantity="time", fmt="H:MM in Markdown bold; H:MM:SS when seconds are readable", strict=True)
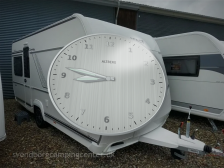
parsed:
**8:47**
